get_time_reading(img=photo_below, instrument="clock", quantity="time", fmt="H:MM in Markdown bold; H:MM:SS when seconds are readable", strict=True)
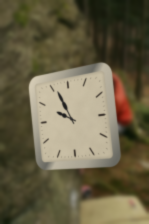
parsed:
**9:56**
